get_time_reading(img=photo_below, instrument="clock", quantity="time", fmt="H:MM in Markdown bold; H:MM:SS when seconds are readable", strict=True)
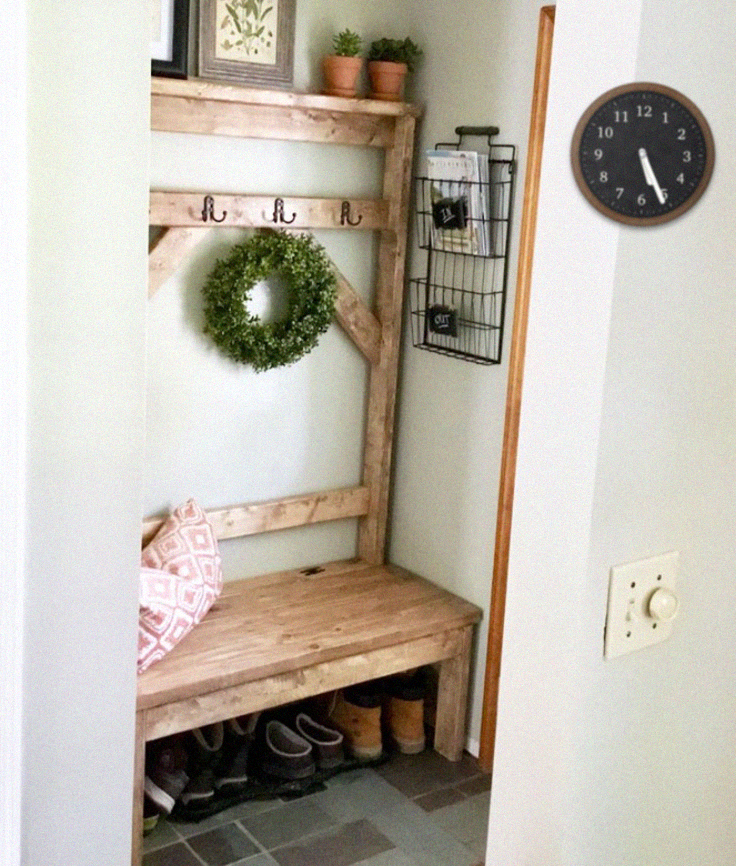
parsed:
**5:26**
